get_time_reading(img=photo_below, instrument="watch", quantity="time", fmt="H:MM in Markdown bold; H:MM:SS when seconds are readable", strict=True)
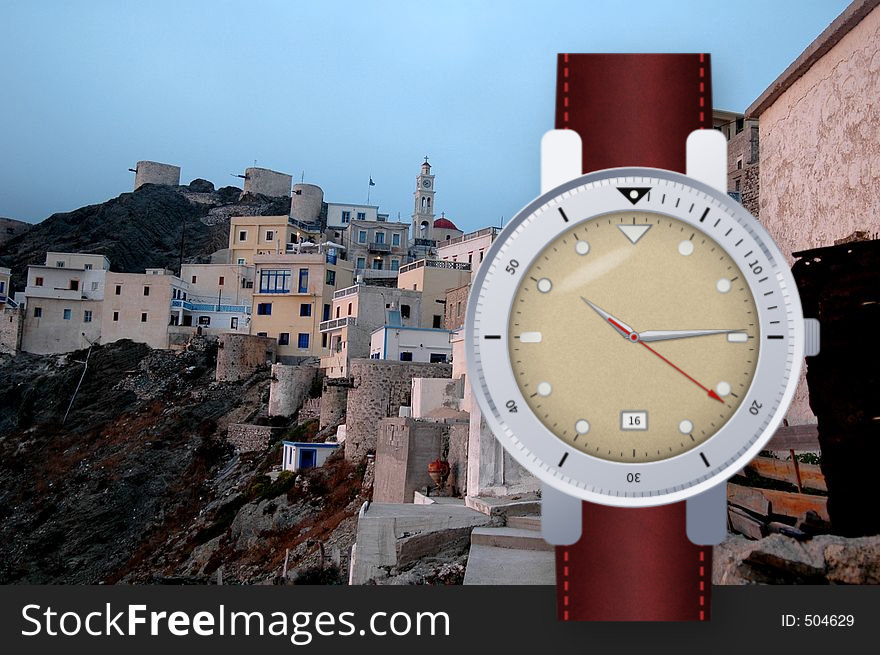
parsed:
**10:14:21**
